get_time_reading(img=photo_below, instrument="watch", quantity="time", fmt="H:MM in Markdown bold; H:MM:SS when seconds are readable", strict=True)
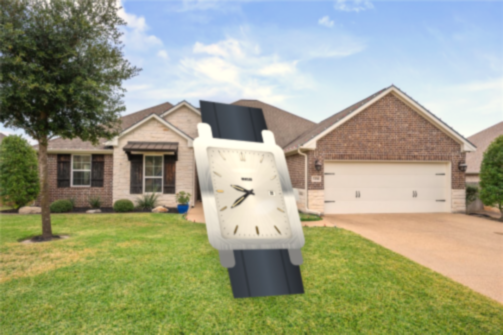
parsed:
**9:39**
